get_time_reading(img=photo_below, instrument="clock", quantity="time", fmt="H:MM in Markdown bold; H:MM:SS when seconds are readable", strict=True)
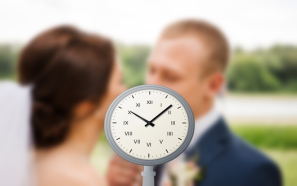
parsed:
**10:08**
